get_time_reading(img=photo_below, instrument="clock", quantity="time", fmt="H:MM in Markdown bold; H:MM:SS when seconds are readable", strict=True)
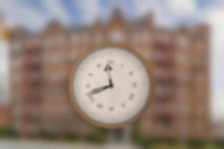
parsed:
**11:42**
